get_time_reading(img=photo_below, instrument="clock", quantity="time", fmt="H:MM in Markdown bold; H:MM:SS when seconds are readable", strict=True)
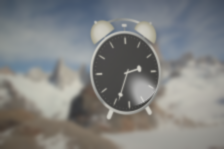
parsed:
**2:34**
